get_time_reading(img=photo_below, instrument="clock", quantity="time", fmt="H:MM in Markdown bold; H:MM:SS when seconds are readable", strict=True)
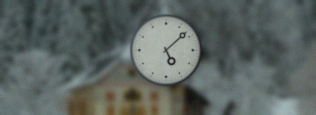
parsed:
**5:08**
